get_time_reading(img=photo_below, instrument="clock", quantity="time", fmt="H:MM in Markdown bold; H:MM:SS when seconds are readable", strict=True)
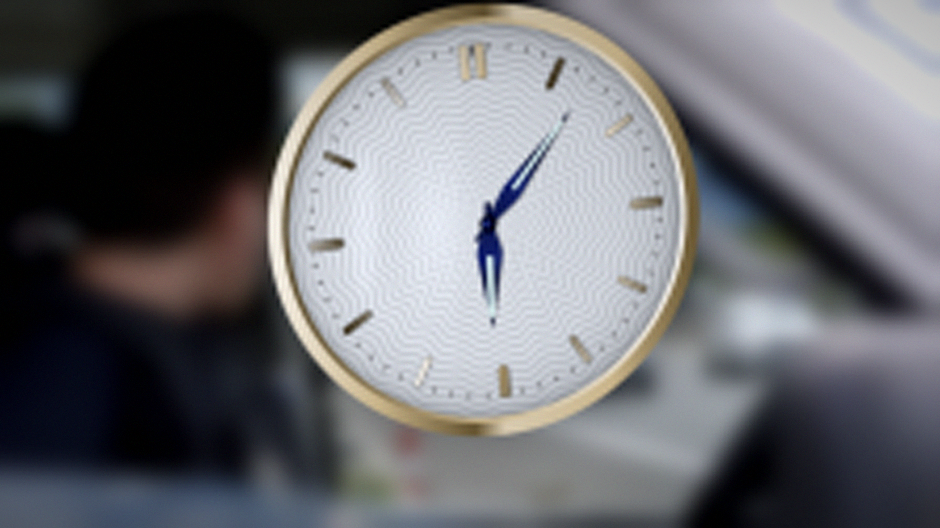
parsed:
**6:07**
